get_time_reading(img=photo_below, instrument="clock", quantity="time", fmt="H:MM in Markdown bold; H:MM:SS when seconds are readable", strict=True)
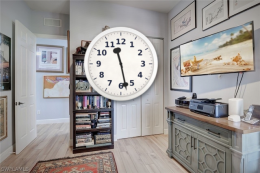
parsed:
**11:28**
